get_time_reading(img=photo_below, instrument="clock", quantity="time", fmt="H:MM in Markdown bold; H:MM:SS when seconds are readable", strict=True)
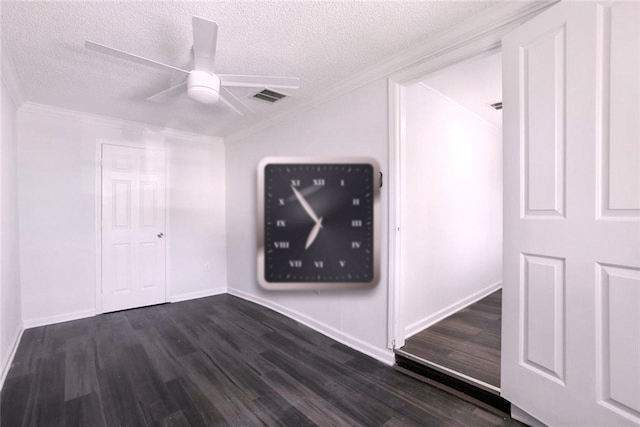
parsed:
**6:54**
